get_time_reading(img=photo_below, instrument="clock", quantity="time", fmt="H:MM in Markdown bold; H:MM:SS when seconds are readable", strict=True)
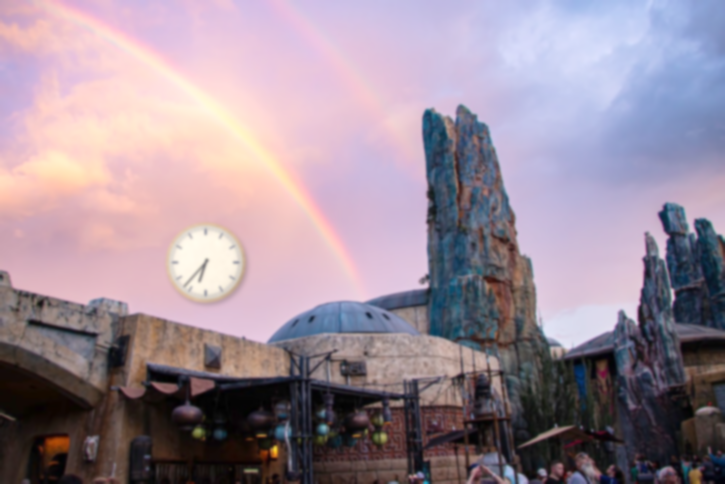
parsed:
**6:37**
